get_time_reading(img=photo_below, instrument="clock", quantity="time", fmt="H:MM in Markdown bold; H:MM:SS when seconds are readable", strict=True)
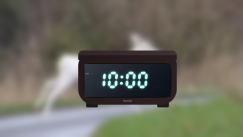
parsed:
**10:00**
